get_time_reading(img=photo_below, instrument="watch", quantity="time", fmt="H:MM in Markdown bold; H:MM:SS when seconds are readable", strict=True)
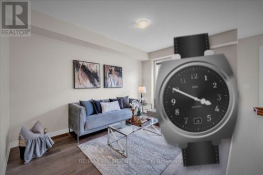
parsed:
**3:50**
